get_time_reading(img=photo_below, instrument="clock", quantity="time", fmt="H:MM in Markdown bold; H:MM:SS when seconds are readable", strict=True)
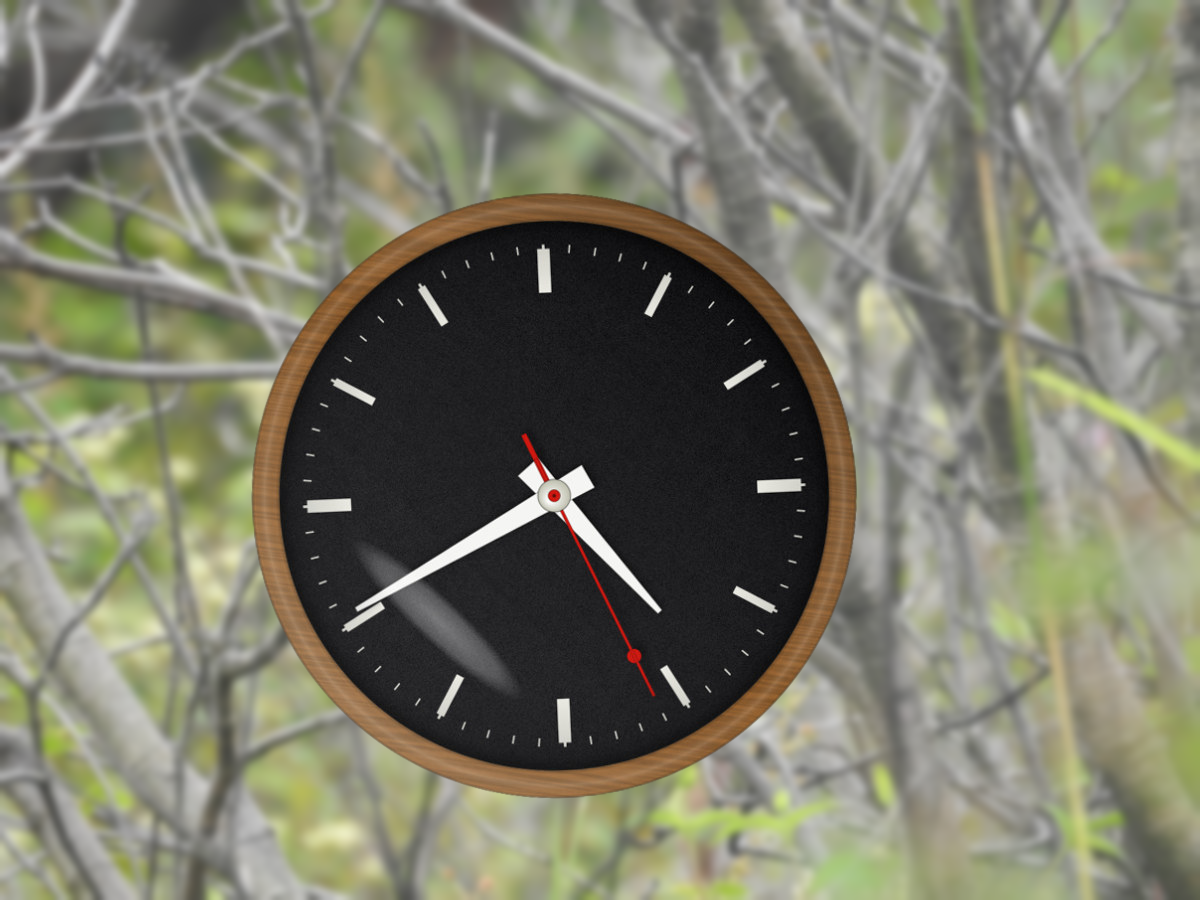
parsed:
**4:40:26**
